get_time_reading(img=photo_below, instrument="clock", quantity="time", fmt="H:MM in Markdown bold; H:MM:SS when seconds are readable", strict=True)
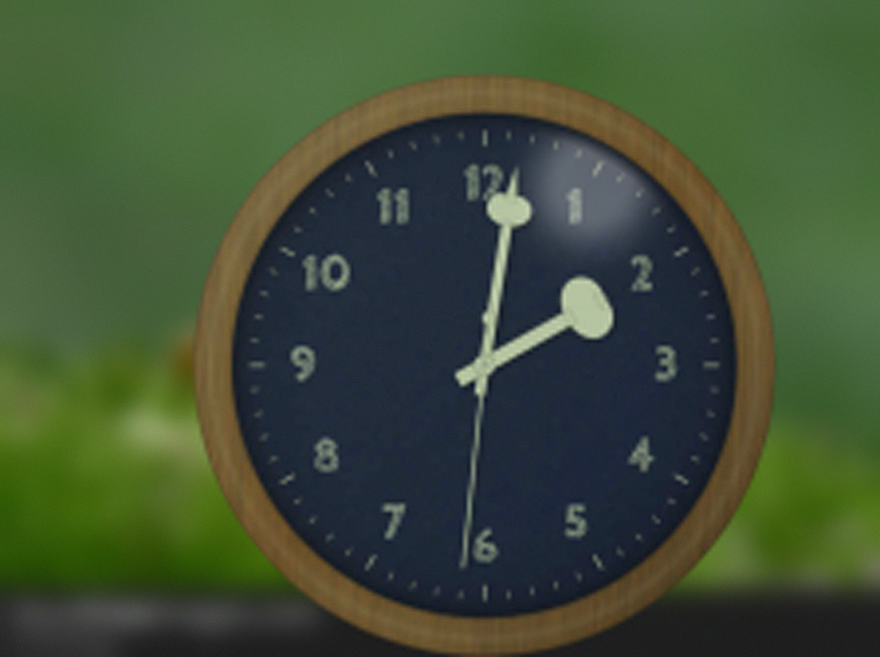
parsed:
**2:01:31**
